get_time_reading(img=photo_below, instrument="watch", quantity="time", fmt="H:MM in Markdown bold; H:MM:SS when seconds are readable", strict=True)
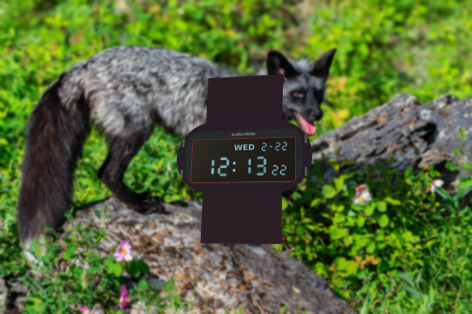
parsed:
**12:13:22**
